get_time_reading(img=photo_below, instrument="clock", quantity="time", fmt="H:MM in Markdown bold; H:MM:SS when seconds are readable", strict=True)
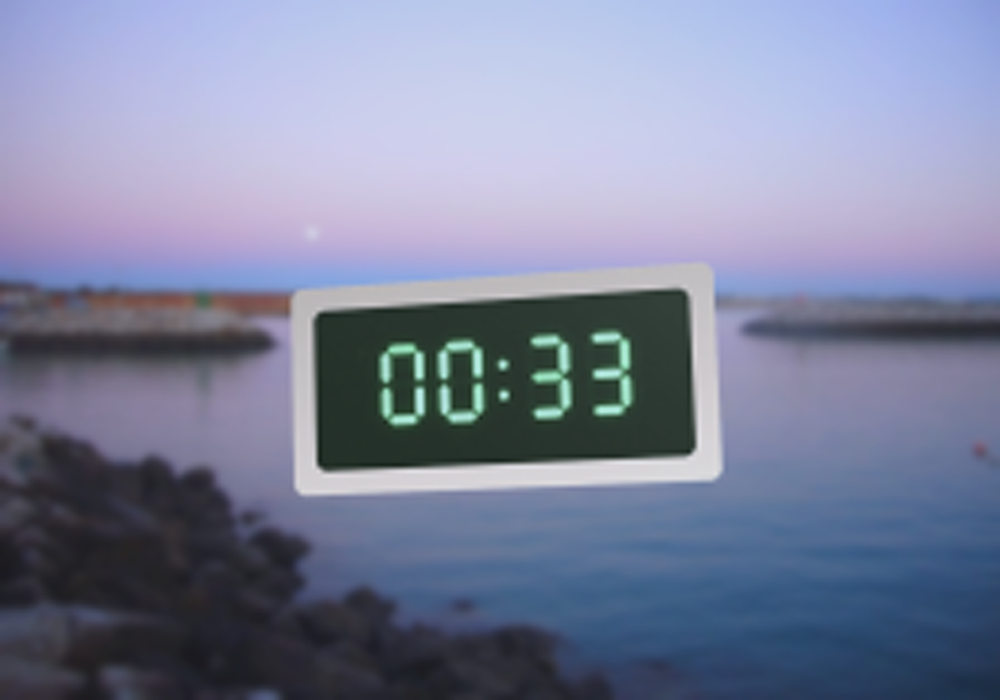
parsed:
**0:33**
